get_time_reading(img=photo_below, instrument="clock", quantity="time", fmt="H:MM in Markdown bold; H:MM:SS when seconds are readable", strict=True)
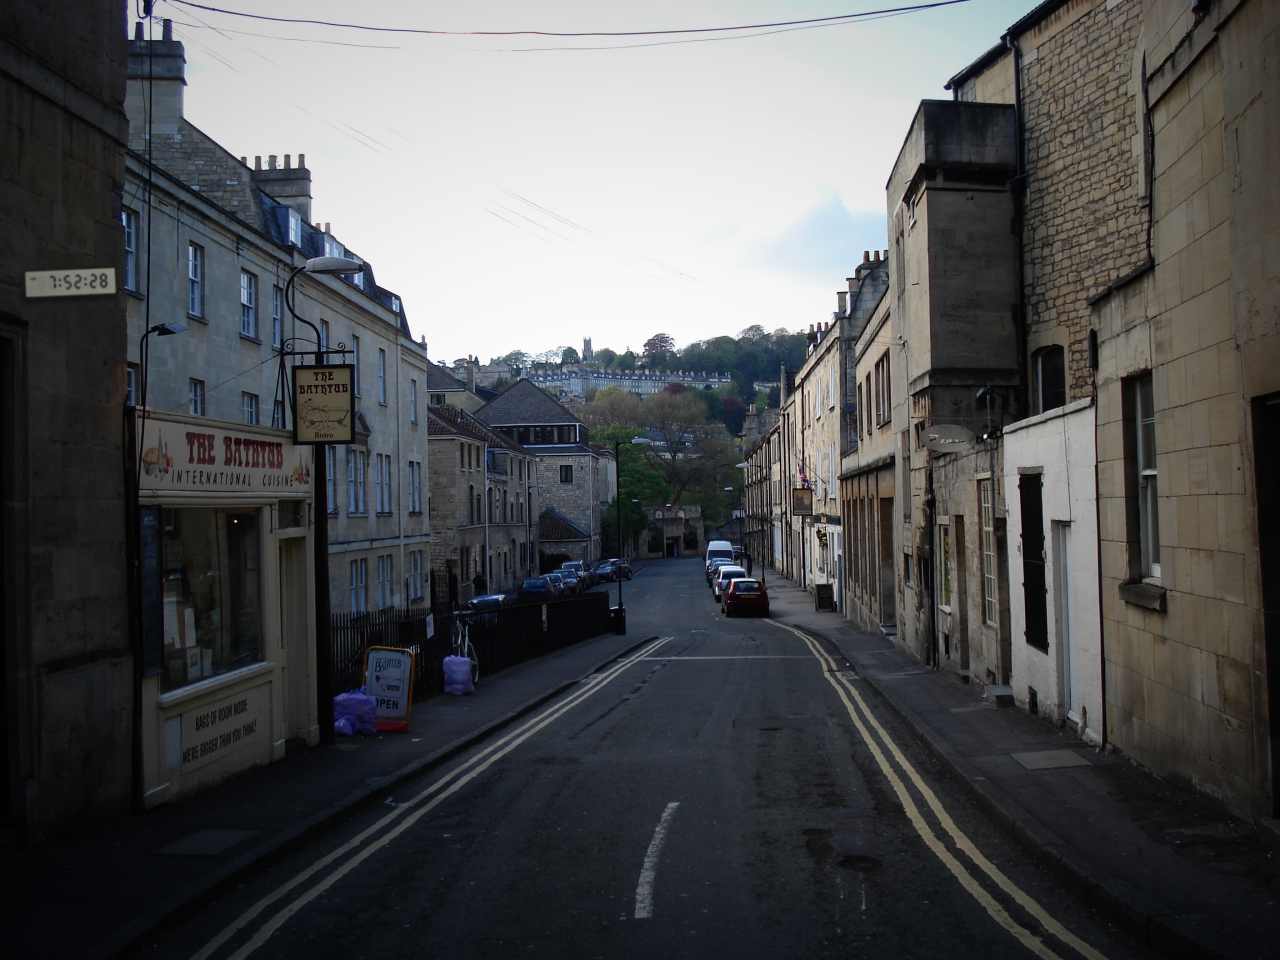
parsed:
**7:52:28**
